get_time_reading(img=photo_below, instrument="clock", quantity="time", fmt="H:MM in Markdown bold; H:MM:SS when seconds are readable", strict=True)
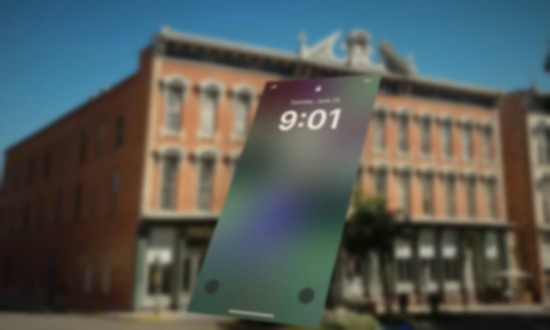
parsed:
**9:01**
